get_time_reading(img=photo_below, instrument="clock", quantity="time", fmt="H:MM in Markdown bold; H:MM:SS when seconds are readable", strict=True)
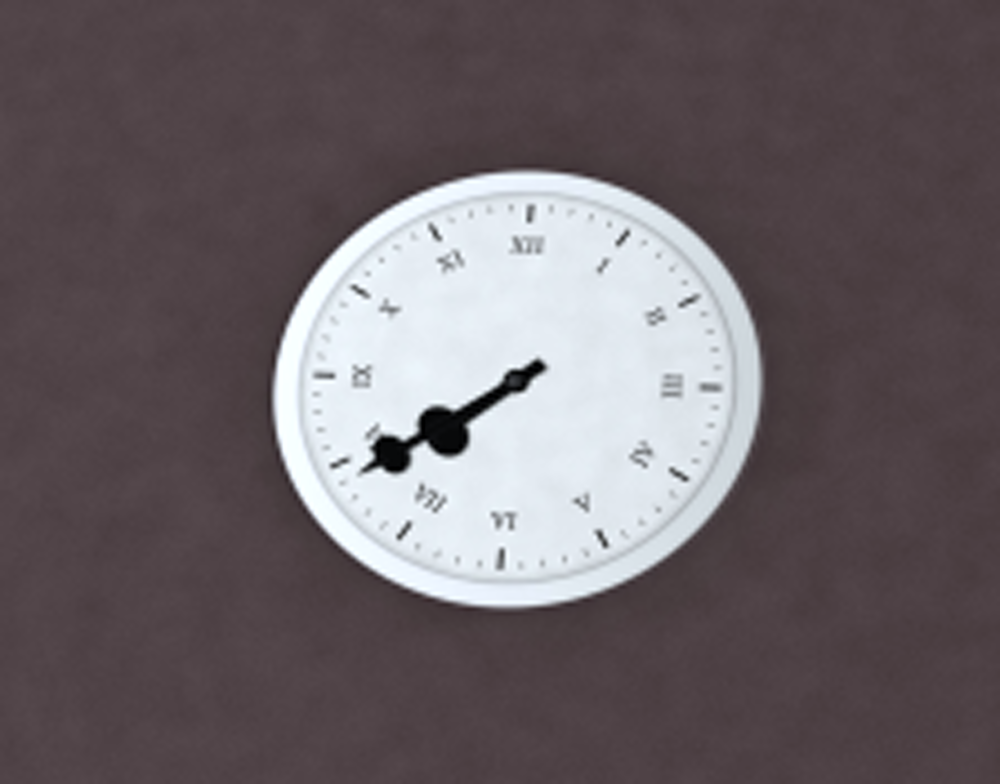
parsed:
**7:39**
